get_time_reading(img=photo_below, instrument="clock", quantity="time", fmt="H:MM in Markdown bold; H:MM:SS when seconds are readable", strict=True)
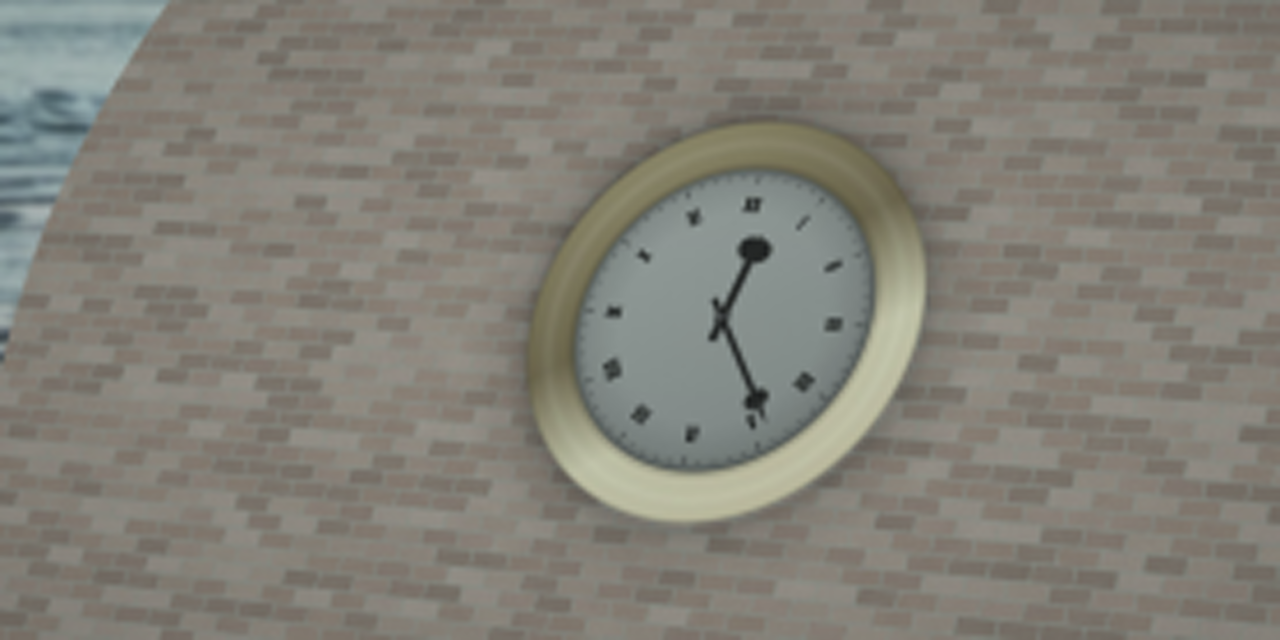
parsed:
**12:24**
